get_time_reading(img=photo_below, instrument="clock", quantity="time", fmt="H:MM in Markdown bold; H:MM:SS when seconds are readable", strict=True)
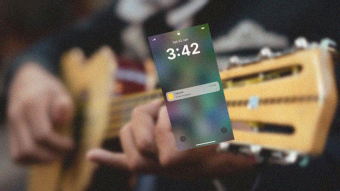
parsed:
**3:42**
